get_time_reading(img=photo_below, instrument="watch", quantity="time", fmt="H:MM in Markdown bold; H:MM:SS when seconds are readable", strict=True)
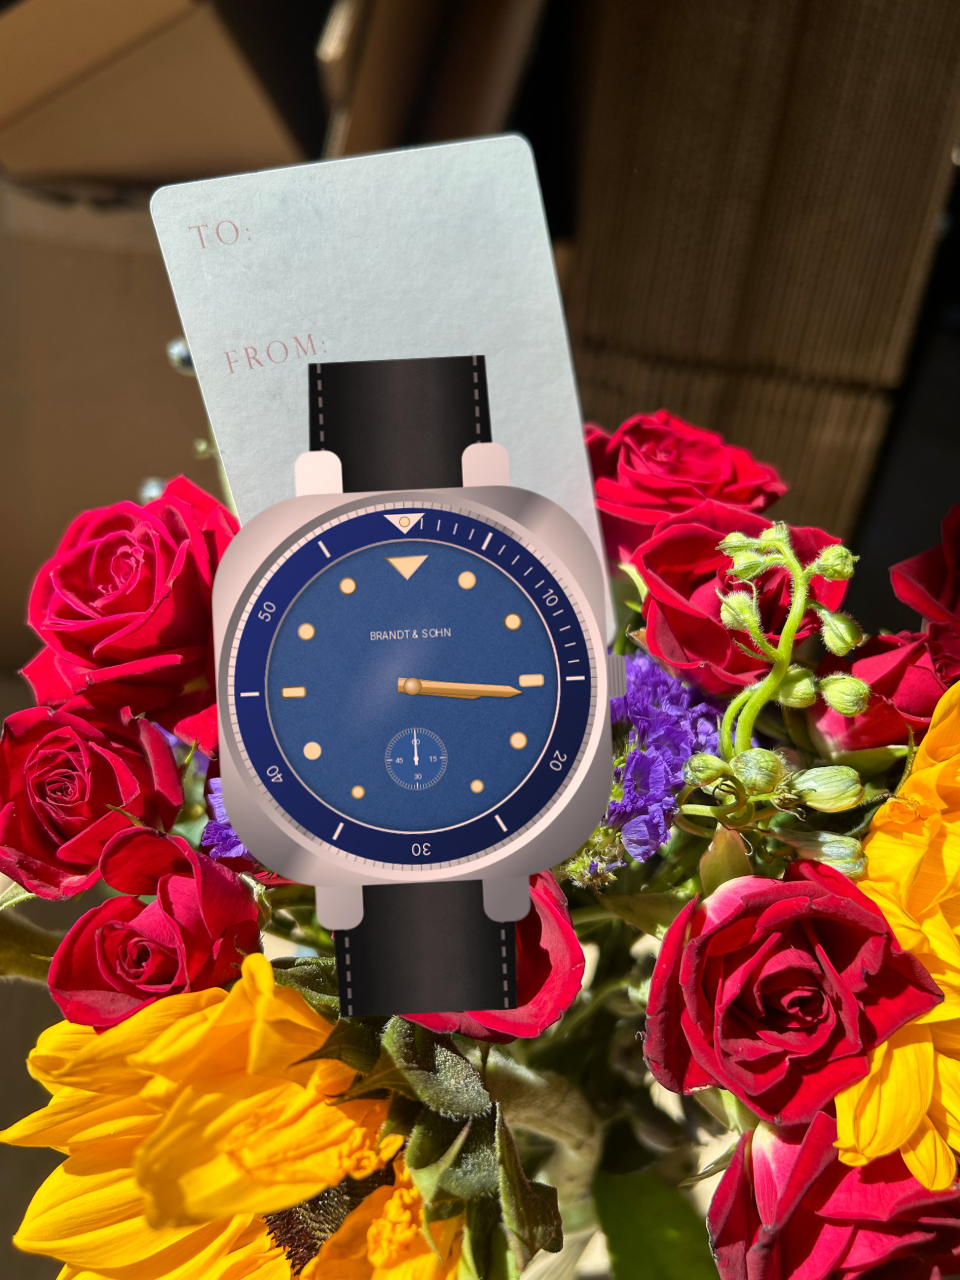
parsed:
**3:16**
